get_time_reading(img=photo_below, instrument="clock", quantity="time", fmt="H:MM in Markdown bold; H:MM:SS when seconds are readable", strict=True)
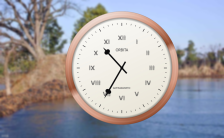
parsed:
**10:35**
